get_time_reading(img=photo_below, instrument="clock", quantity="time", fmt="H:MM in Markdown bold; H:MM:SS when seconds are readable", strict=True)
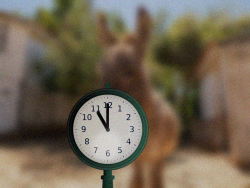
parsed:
**11:00**
